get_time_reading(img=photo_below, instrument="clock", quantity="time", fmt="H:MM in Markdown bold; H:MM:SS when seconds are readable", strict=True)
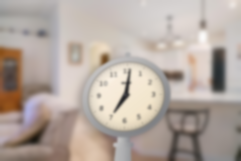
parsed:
**7:01**
